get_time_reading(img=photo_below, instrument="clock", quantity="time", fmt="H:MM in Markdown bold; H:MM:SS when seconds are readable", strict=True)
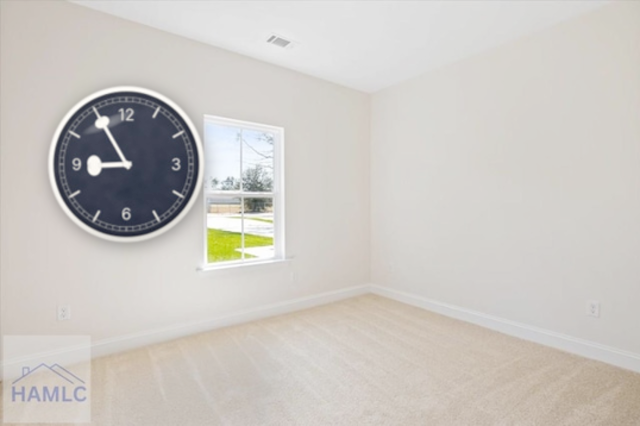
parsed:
**8:55**
